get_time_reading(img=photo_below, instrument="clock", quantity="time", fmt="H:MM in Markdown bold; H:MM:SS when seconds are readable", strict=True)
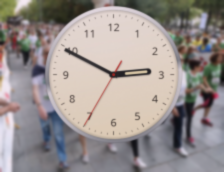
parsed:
**2:49:35**
